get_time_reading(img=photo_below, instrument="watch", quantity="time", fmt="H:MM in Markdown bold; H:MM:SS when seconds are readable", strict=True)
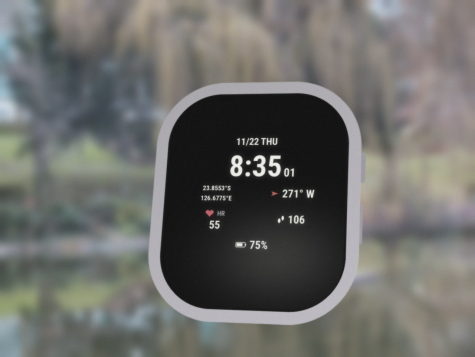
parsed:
**8:35:01**
